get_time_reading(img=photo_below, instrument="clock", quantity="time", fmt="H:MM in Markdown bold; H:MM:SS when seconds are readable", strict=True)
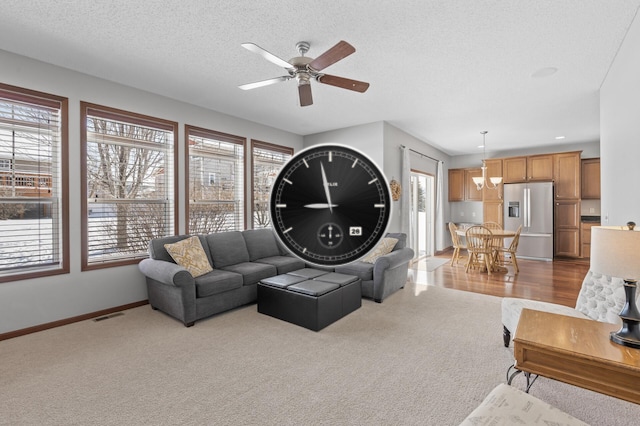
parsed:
**8:58**
